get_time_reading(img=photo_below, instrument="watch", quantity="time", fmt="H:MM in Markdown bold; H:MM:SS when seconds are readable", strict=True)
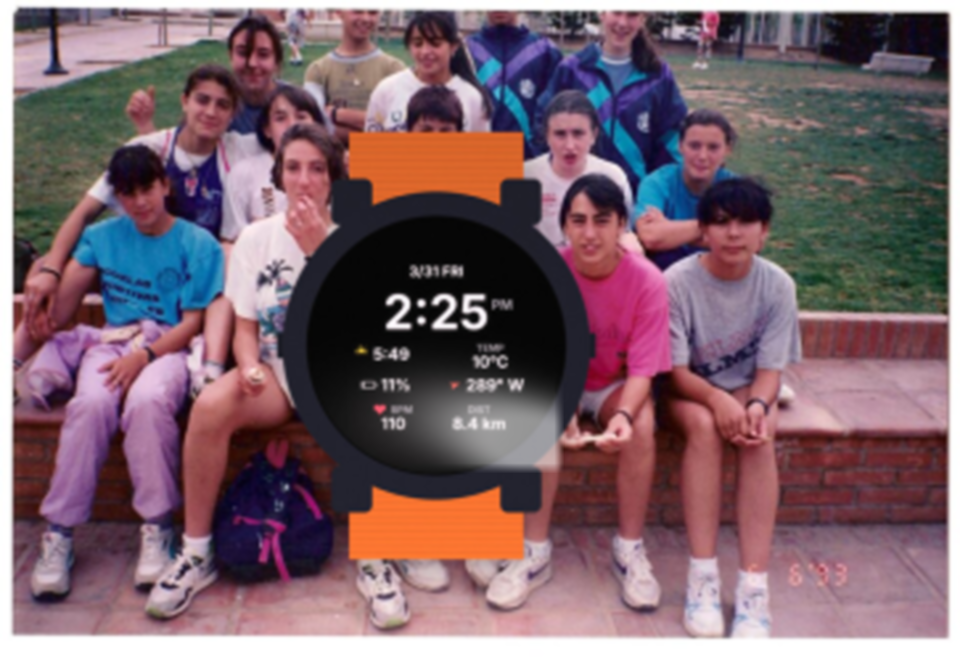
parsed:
**2:25**
